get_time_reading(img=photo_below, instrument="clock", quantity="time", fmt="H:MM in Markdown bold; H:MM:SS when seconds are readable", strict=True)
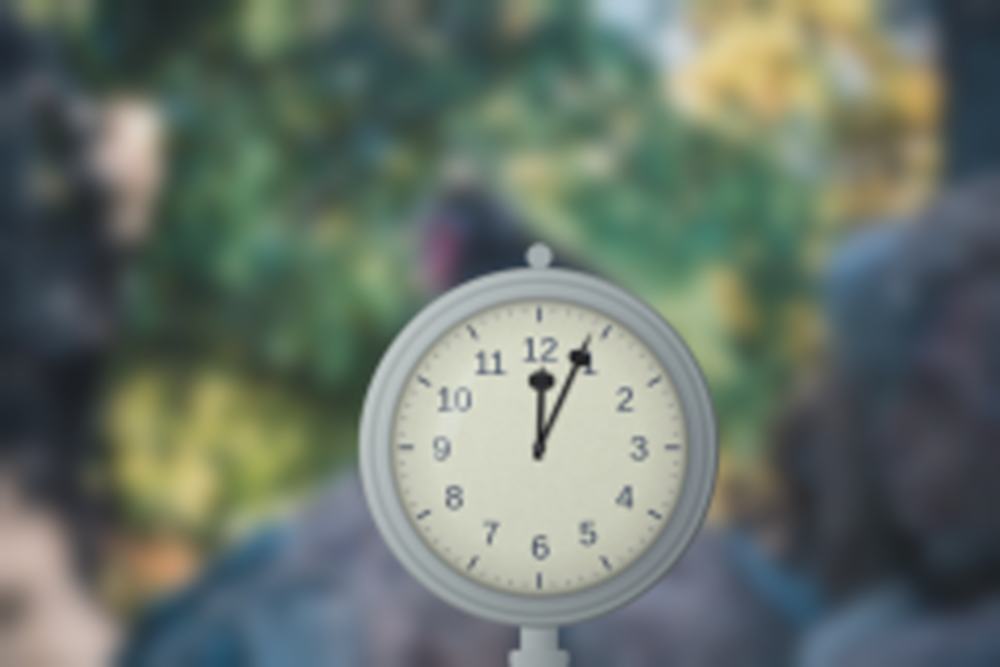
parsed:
**12:04**
